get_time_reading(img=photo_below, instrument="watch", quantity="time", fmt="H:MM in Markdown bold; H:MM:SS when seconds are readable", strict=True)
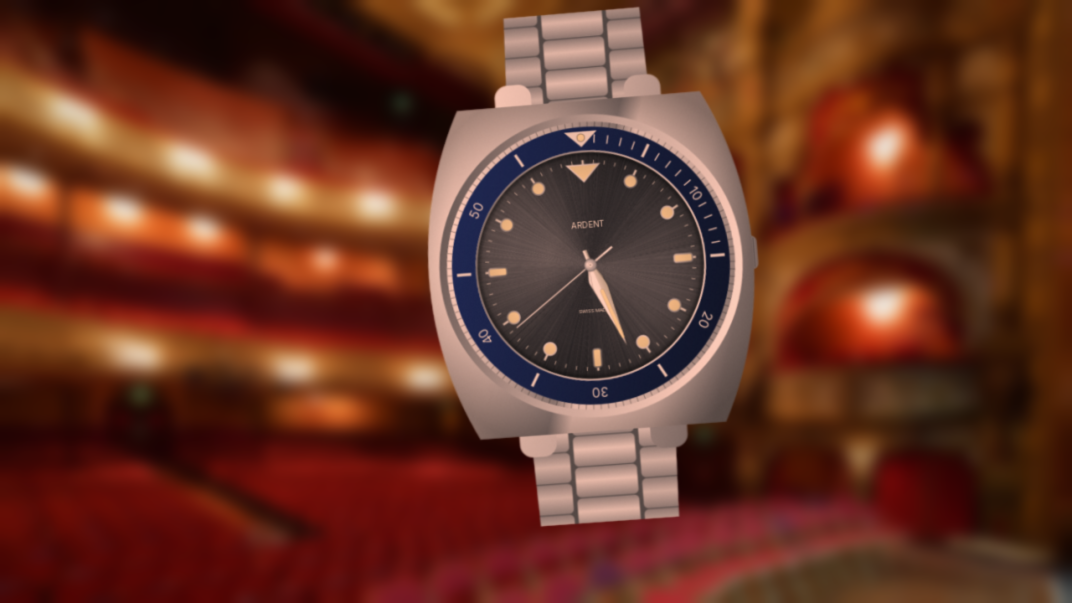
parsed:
**5:26:39**
